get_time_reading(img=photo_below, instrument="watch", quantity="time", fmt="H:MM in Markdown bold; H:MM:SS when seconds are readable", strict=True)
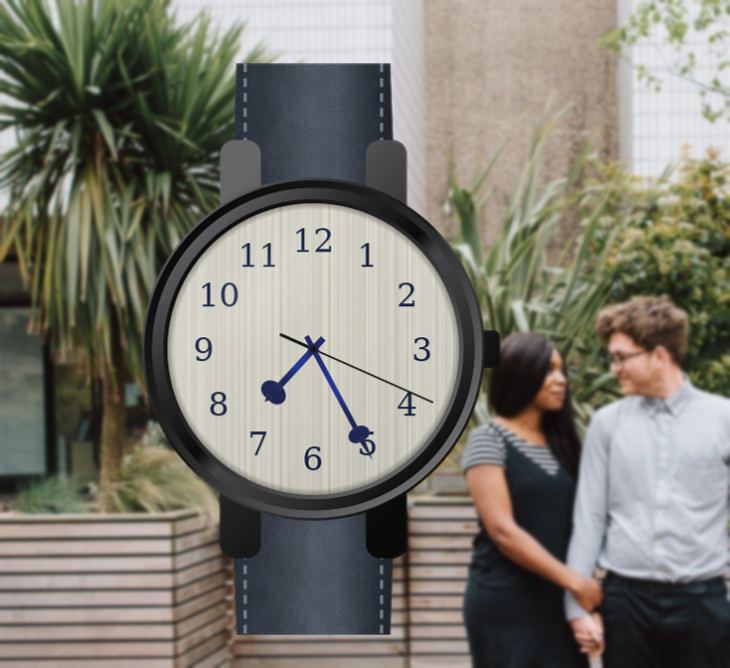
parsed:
**7:25:19**
